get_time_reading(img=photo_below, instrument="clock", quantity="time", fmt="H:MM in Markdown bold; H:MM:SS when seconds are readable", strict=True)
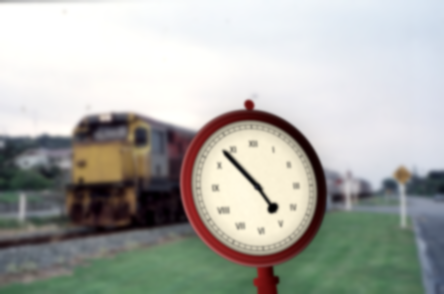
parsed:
**4:53**
